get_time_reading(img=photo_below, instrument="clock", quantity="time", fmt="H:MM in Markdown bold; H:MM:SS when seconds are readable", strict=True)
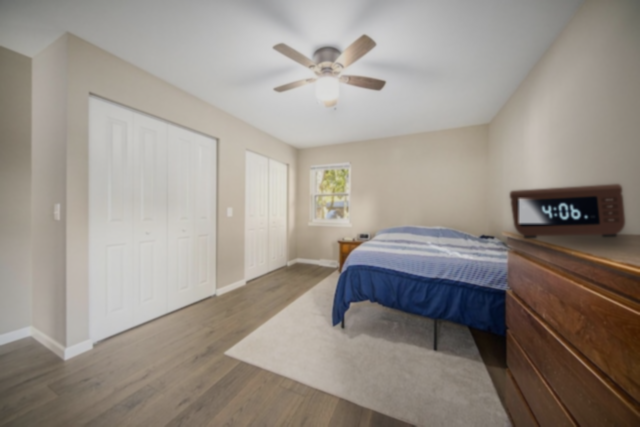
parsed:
**4:06**
